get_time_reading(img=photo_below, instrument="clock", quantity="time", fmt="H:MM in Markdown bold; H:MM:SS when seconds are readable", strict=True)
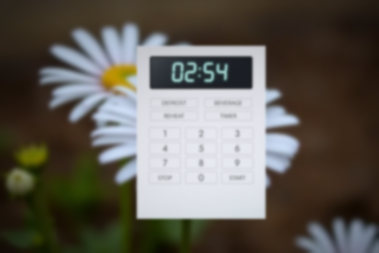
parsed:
**2:54**
